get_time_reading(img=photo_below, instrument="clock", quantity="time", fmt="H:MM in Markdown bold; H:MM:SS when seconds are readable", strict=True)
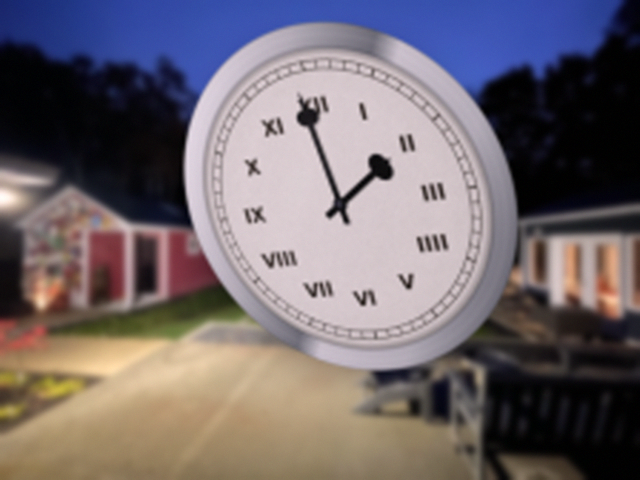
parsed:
**1:59**
